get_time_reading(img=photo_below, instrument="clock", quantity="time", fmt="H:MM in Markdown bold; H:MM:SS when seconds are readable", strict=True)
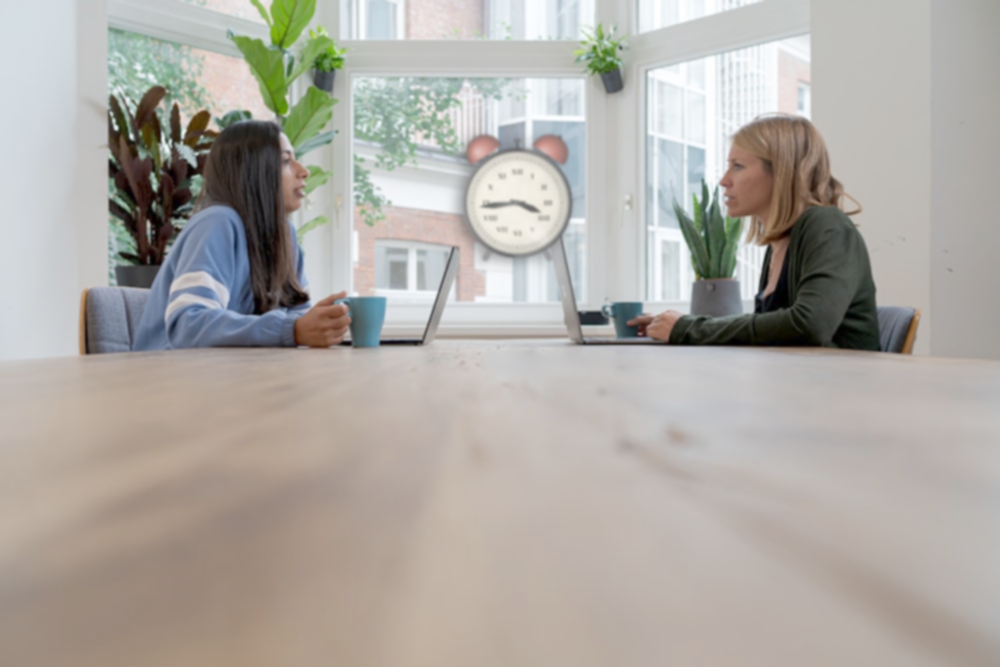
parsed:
**3:44**
